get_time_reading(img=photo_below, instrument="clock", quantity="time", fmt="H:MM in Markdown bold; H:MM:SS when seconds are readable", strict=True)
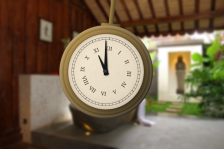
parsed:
**10:59**
